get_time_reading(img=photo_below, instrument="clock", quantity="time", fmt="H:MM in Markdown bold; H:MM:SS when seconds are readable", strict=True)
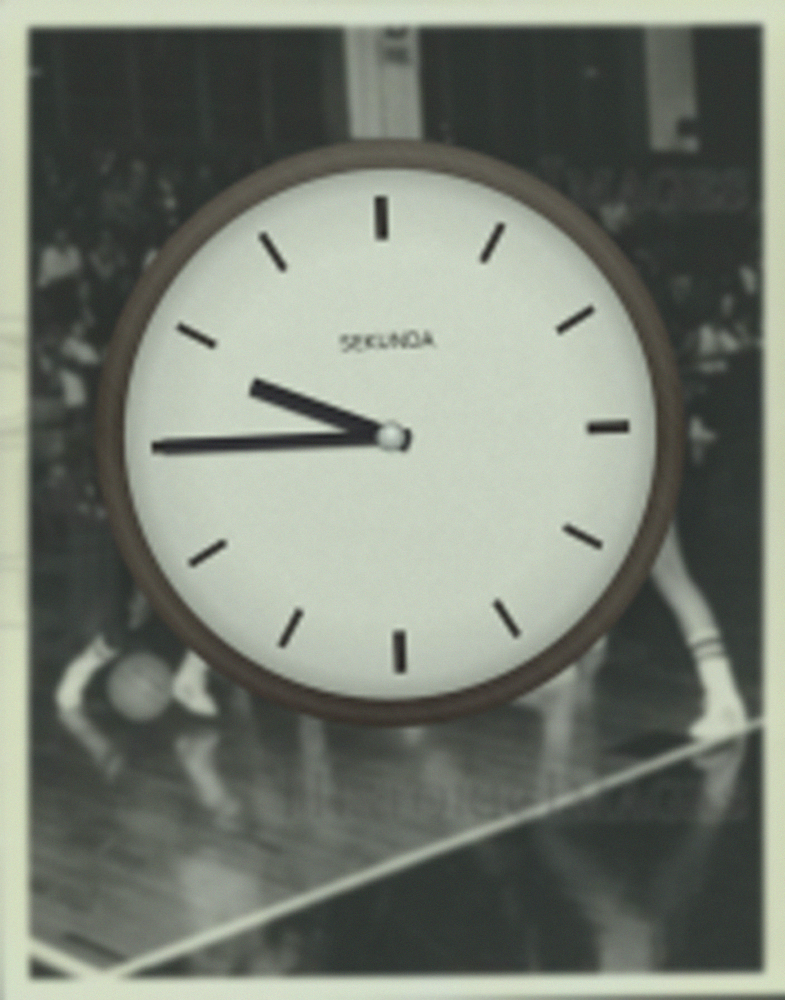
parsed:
**9:45**
